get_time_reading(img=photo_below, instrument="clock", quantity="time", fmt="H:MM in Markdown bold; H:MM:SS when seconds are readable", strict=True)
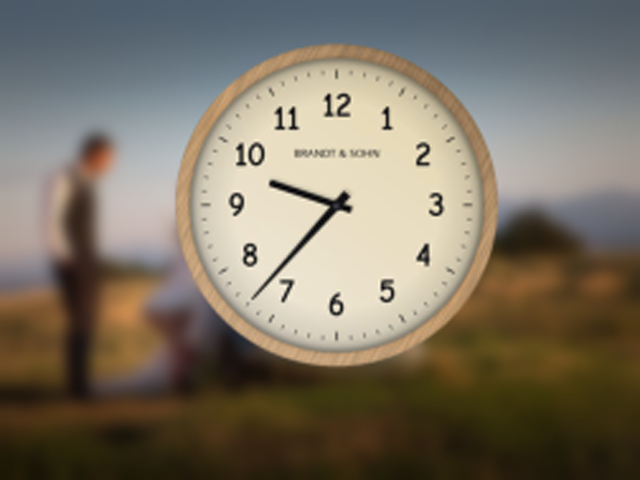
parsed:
**9:37**
